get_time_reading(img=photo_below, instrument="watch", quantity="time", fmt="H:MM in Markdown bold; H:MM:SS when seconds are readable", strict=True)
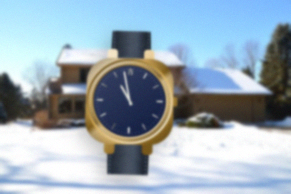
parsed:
**10:58**
